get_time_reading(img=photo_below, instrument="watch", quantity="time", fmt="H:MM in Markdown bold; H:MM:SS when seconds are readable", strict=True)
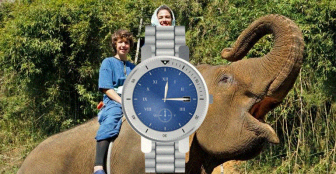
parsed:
**12:15**
